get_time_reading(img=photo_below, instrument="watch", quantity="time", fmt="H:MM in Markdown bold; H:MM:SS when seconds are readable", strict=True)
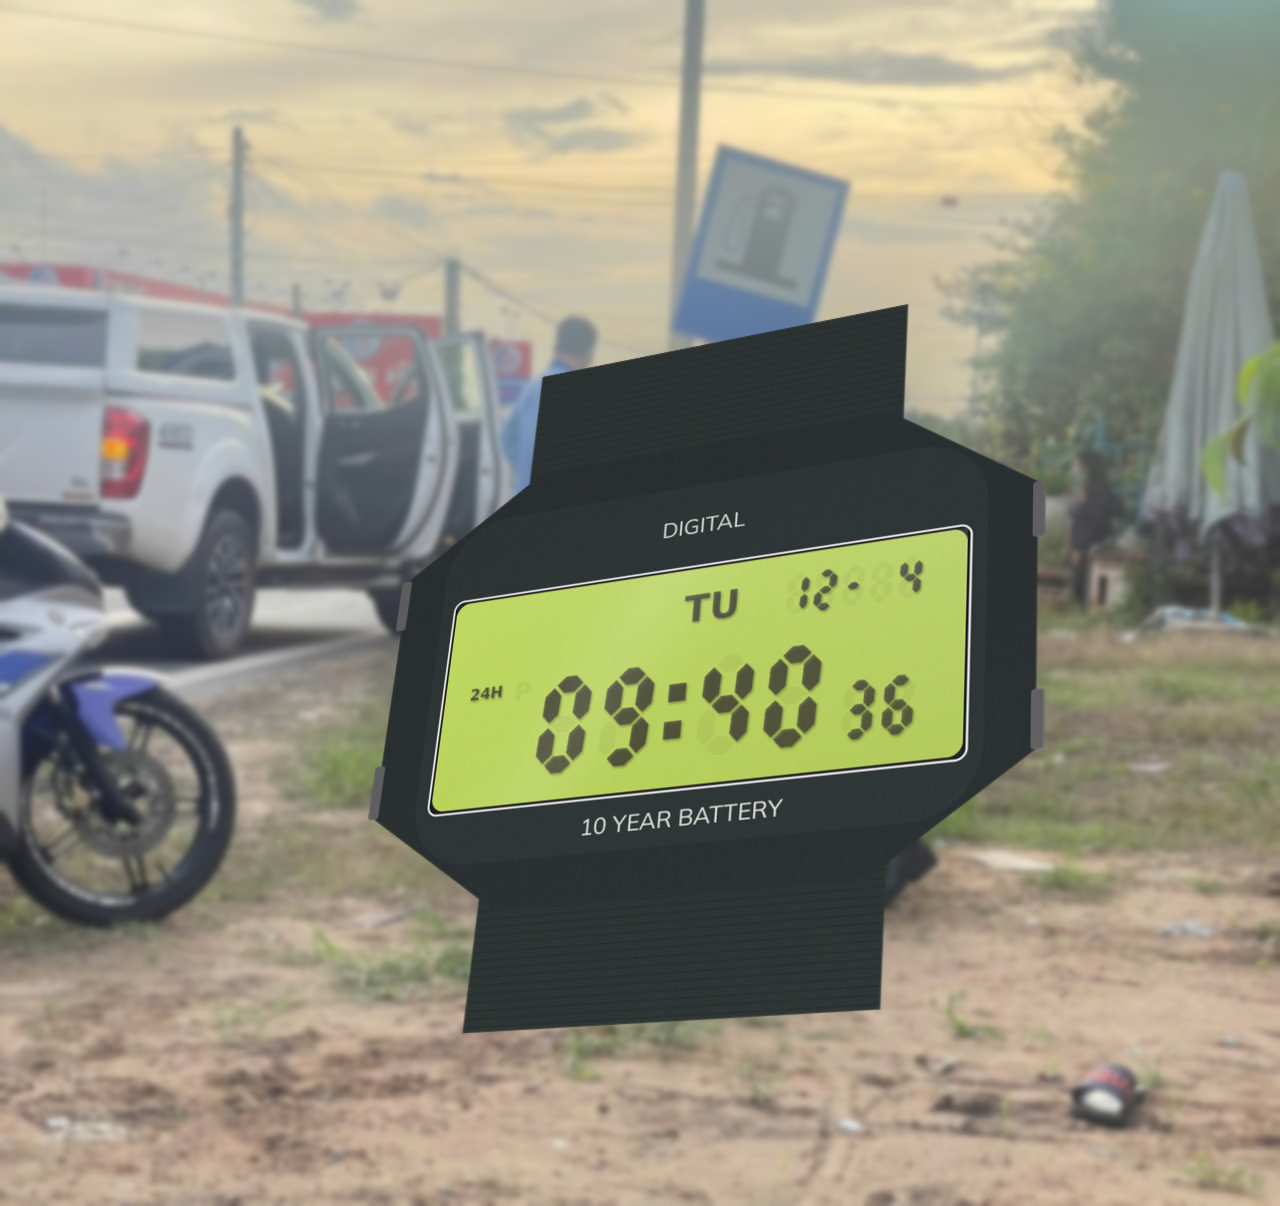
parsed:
**9:40:36**
